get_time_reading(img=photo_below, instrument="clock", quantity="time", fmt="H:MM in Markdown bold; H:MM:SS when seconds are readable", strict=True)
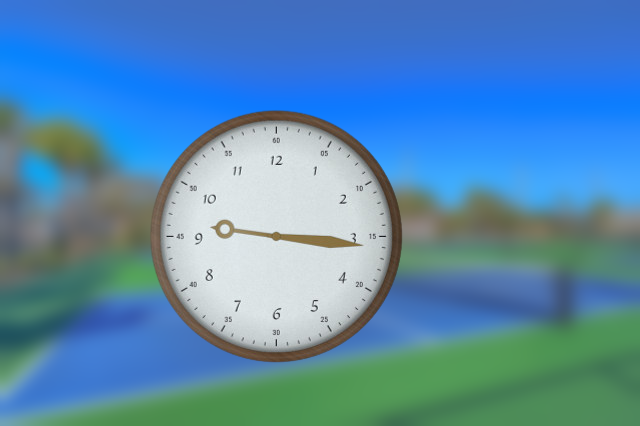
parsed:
**9:16**
